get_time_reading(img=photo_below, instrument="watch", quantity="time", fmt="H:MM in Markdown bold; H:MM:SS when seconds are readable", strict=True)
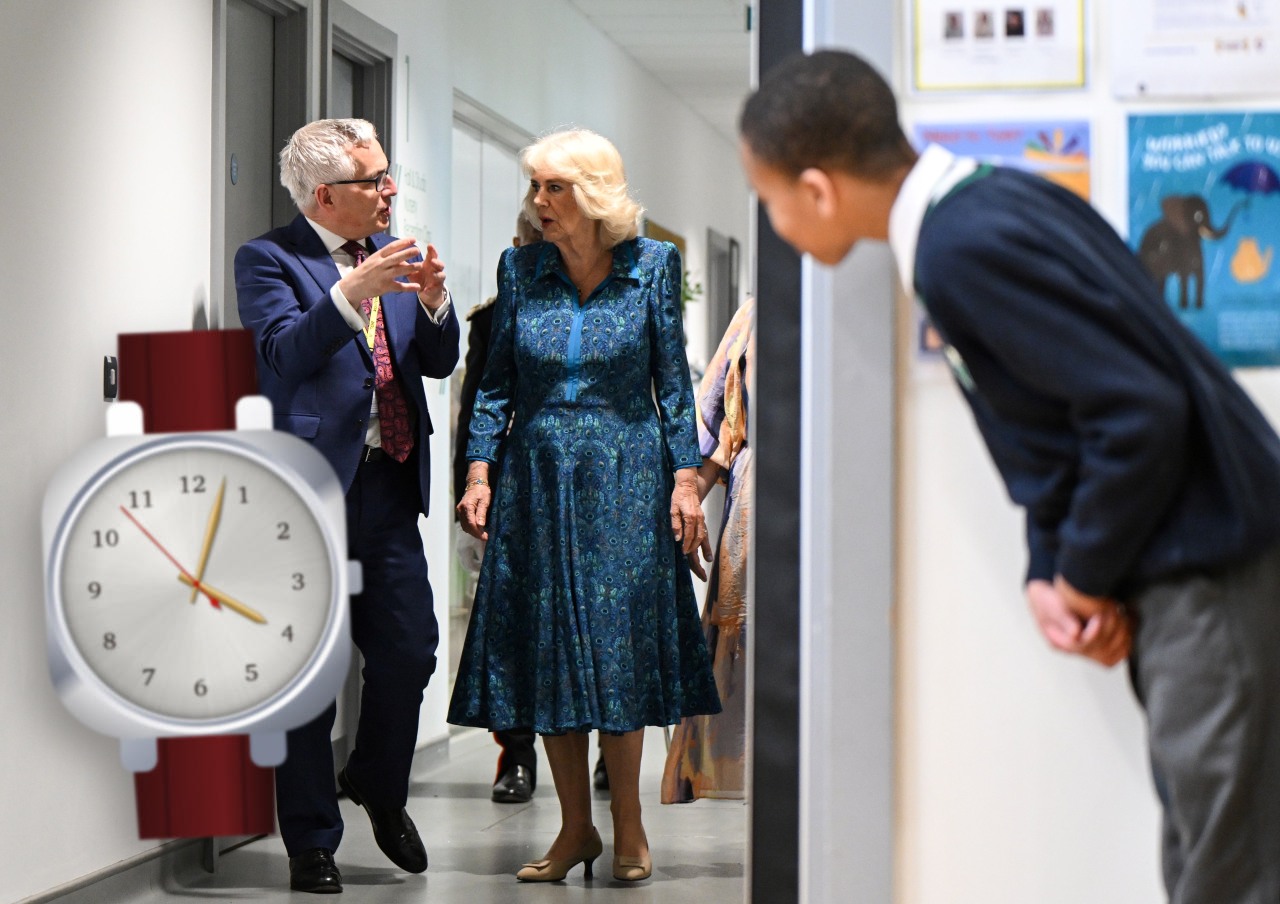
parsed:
**4:02:53**
